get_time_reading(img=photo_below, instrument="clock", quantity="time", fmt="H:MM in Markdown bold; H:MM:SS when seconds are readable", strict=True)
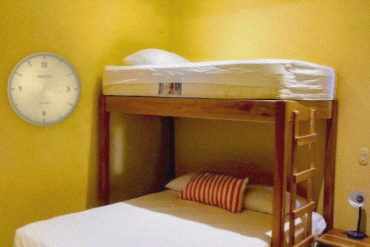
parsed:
**3:13**
